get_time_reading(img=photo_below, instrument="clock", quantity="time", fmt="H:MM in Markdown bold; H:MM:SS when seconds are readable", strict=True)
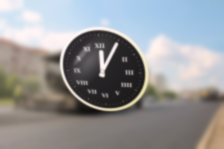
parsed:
**12:05**
